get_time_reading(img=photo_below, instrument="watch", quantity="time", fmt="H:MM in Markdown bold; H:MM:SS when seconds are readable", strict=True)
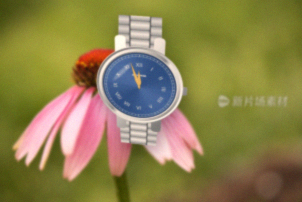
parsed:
**11:57**
